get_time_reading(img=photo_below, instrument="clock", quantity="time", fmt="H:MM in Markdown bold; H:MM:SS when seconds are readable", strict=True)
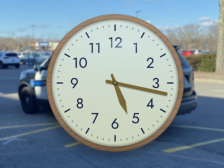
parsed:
**5:17**
